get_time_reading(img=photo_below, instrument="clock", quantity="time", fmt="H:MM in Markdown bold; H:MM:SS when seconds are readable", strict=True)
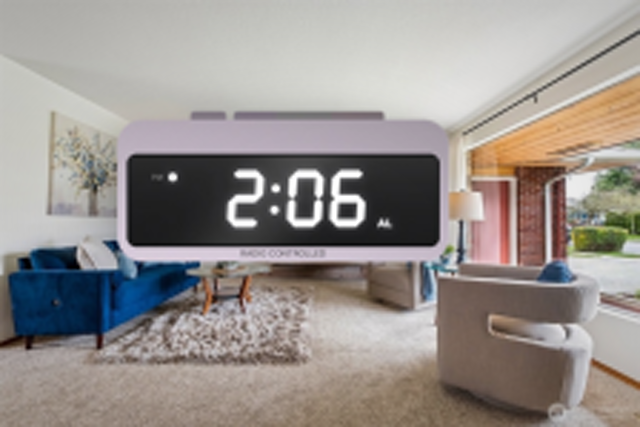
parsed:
**2:06**
